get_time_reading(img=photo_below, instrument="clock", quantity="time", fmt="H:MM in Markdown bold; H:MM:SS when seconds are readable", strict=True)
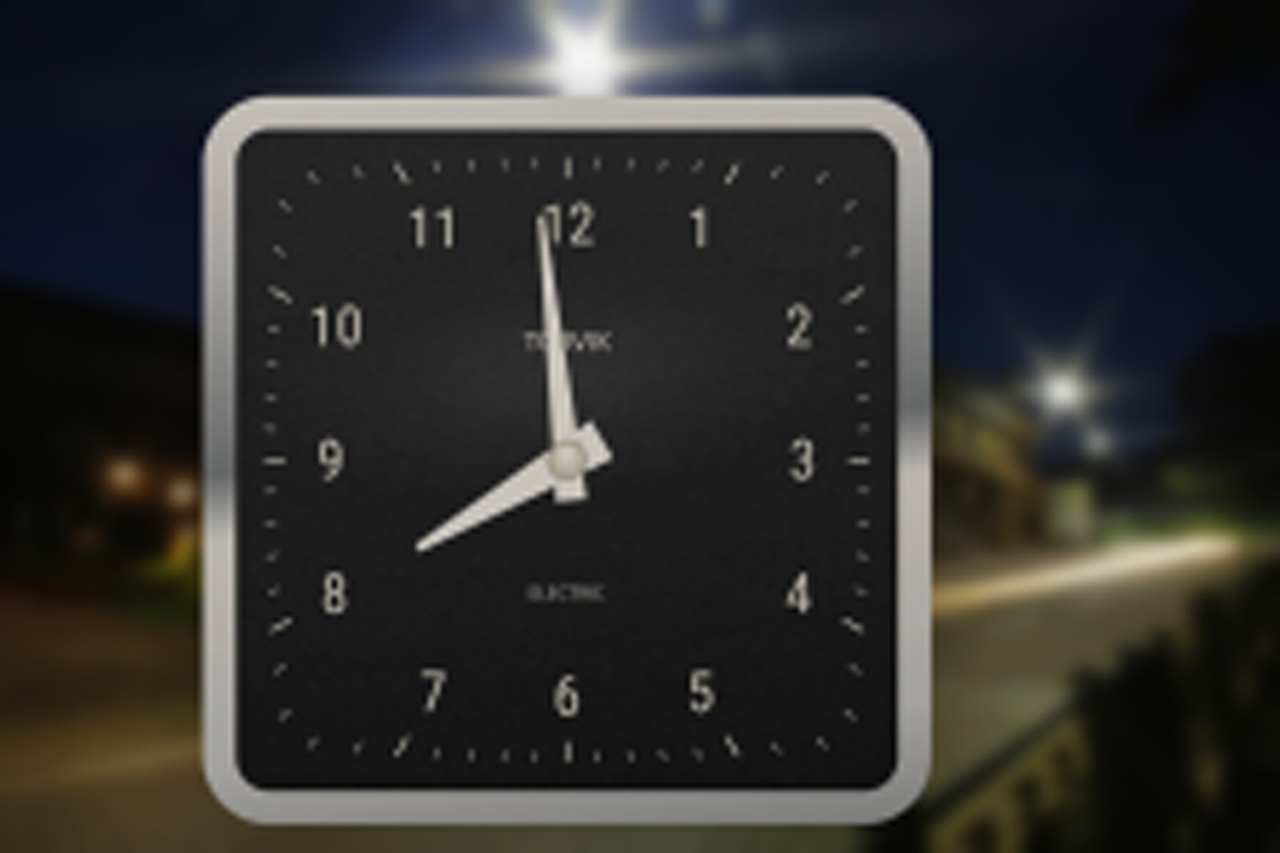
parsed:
**7:59**
